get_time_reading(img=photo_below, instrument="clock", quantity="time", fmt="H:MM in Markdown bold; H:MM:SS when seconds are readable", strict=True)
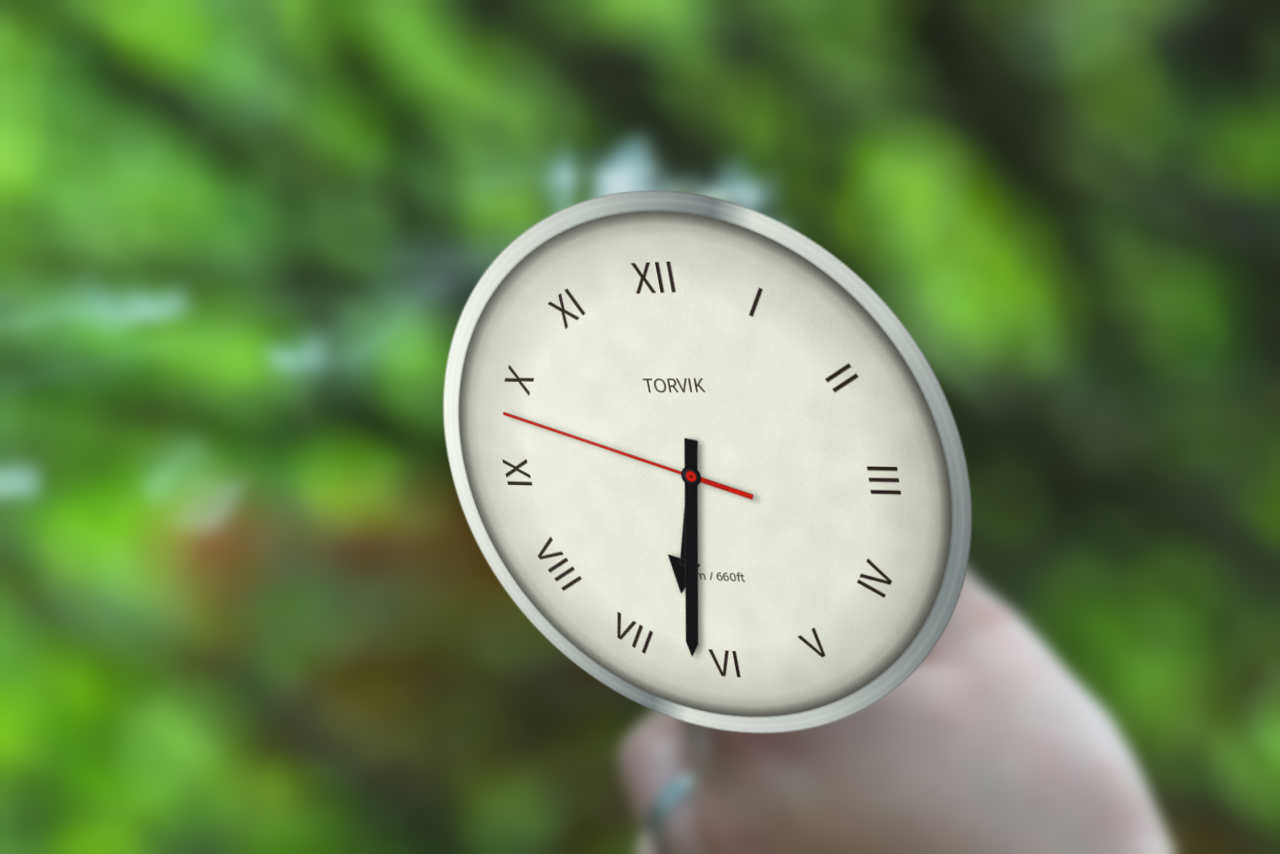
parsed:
**6:31:48**
